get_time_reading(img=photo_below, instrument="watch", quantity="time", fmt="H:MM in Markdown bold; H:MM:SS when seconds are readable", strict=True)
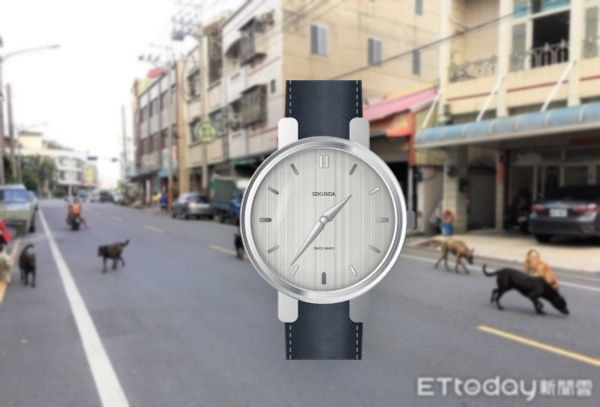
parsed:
**1:36**
